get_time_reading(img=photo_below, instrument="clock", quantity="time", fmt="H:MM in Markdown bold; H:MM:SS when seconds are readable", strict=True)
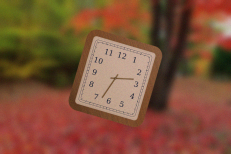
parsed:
**2:33**
